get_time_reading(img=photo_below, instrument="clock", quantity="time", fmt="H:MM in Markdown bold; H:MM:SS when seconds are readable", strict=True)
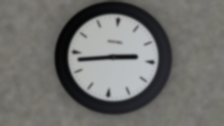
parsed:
**2:43**
